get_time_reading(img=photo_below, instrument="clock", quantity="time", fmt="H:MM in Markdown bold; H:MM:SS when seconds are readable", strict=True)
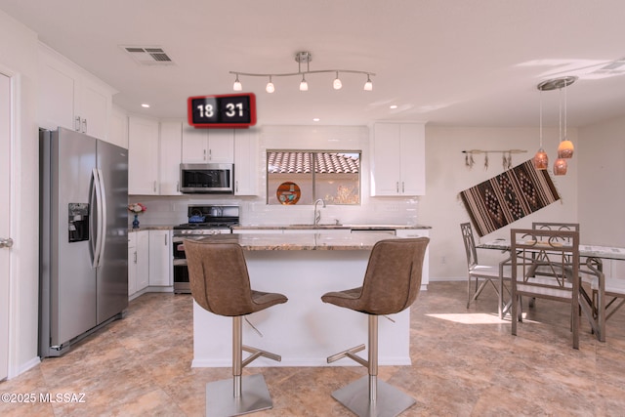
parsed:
**18:31**
